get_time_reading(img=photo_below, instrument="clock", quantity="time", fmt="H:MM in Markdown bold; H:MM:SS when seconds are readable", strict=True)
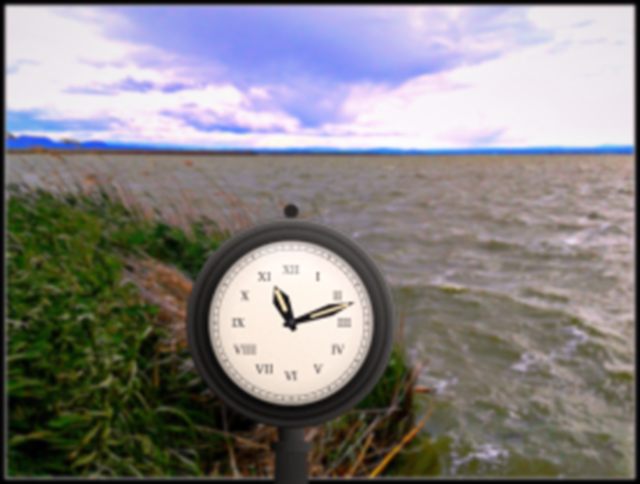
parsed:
**11:12**
